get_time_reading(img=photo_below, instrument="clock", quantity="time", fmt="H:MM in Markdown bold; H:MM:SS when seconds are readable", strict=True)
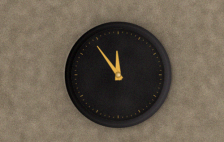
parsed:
**11:54**
